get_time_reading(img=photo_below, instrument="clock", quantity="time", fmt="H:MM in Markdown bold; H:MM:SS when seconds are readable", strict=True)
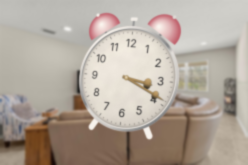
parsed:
**3:19**
